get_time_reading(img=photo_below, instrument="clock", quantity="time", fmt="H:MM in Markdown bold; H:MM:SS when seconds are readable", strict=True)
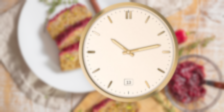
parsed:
**10:13**
